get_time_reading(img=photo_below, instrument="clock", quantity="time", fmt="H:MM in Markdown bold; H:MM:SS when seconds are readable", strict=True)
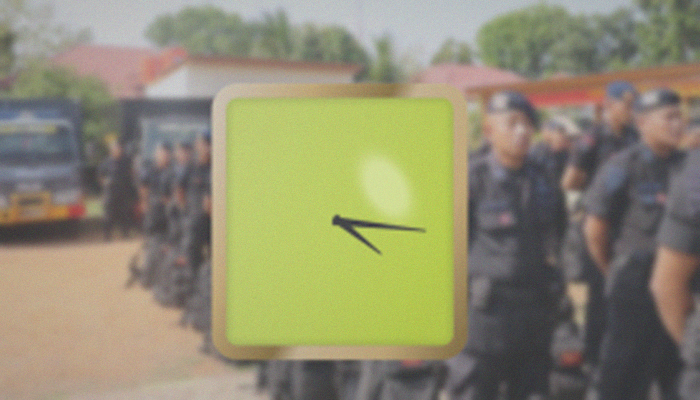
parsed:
**4:16**
